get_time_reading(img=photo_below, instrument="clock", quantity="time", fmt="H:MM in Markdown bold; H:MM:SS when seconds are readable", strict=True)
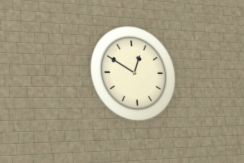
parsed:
**12:50**
